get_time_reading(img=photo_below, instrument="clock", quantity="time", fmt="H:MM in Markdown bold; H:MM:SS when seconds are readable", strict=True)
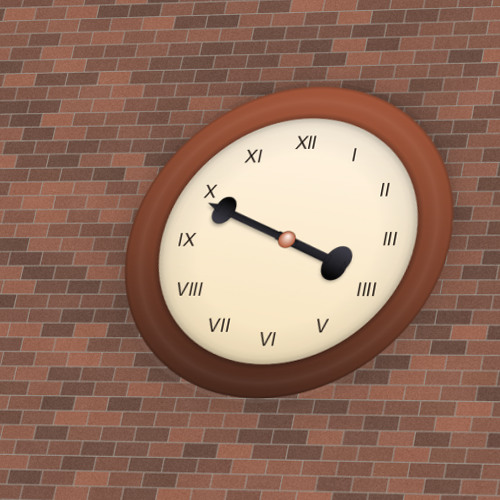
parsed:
**3:49**
